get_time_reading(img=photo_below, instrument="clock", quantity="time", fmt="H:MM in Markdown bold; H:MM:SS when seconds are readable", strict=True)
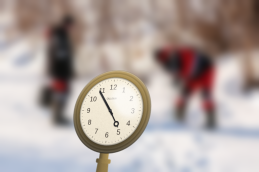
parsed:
**4:54**
